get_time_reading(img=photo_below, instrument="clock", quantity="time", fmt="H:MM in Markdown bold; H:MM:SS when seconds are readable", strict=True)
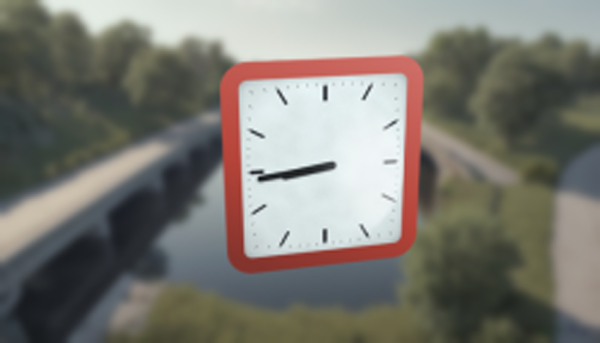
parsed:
**8:44**
